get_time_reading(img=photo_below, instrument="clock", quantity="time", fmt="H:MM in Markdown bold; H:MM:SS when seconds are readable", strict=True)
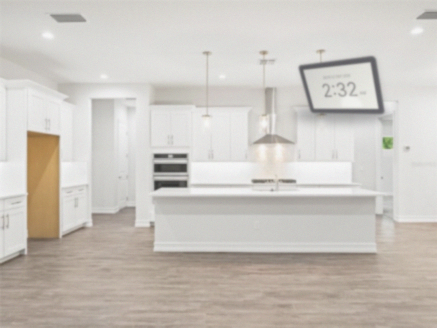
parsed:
**2:32**
